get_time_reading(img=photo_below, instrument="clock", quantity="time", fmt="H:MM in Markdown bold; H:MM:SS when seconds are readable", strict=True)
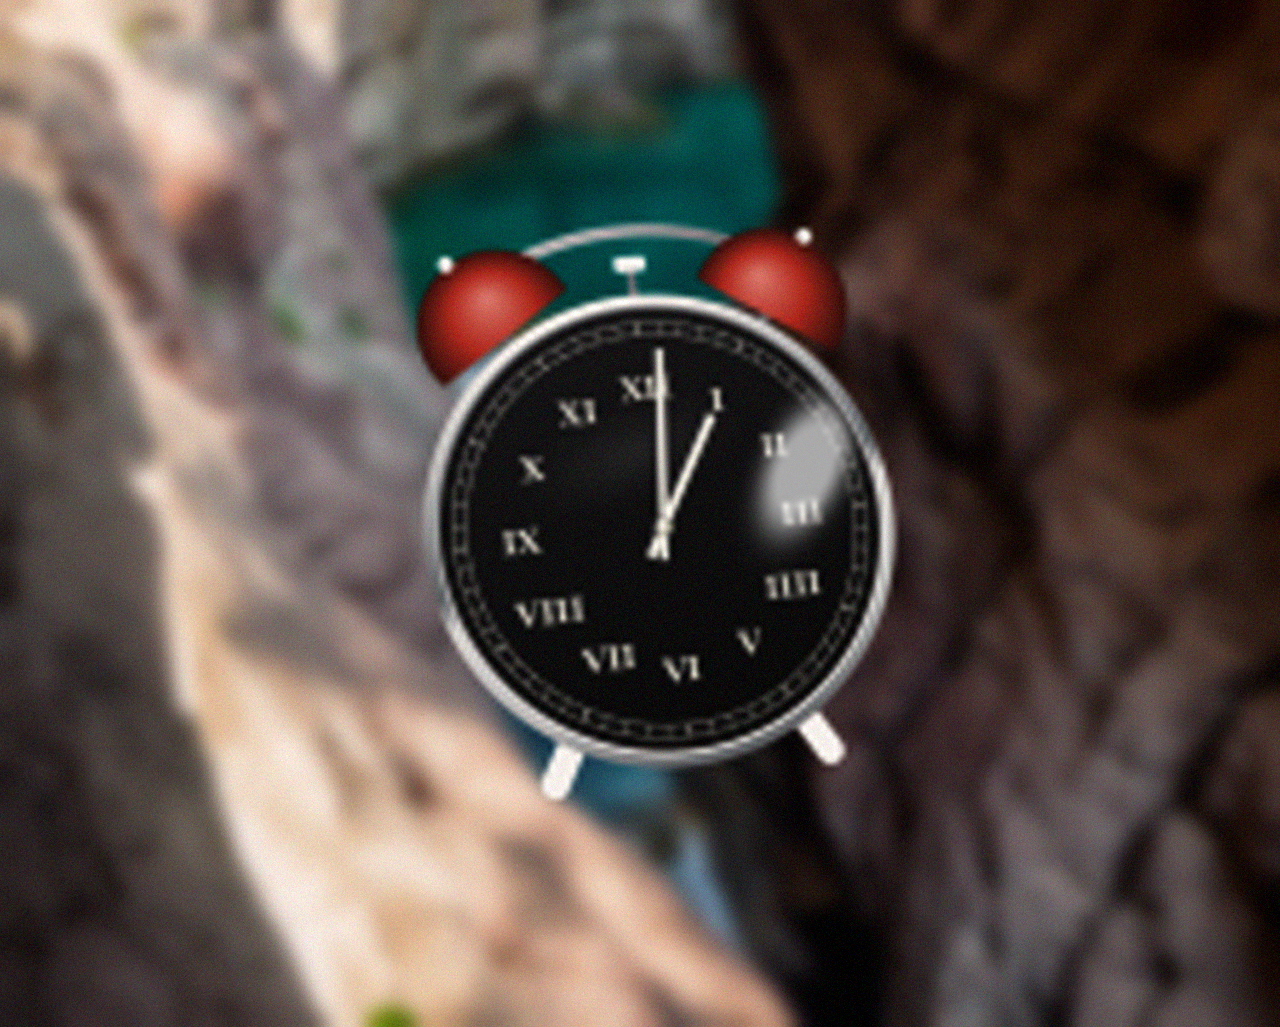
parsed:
**1:01**
